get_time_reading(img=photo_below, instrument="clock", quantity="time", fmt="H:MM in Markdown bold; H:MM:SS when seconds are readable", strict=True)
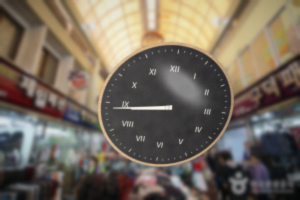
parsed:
**8:44**
